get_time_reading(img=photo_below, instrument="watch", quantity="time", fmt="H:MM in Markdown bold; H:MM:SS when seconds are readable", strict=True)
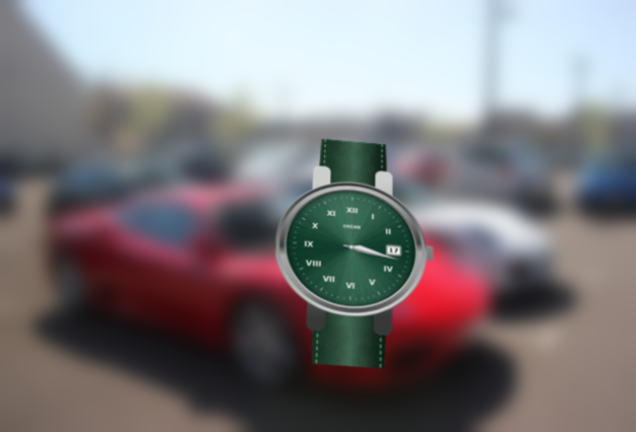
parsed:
**3:17**
